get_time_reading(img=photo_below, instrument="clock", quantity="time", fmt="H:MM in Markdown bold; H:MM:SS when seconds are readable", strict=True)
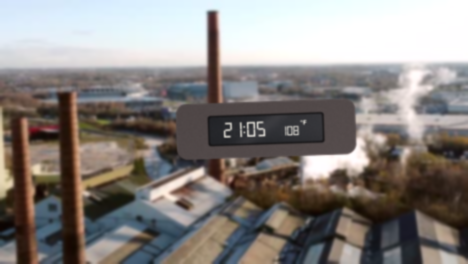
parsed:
**21:05**
